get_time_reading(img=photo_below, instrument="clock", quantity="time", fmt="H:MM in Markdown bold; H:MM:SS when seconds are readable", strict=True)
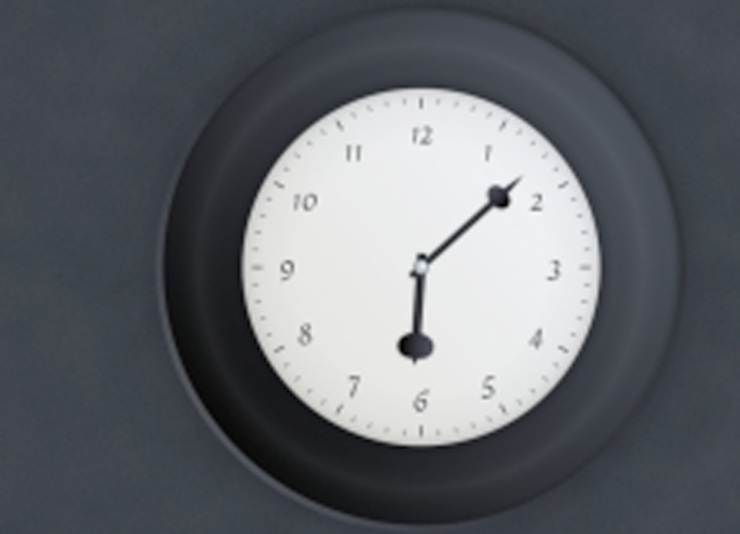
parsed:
**6:08**
